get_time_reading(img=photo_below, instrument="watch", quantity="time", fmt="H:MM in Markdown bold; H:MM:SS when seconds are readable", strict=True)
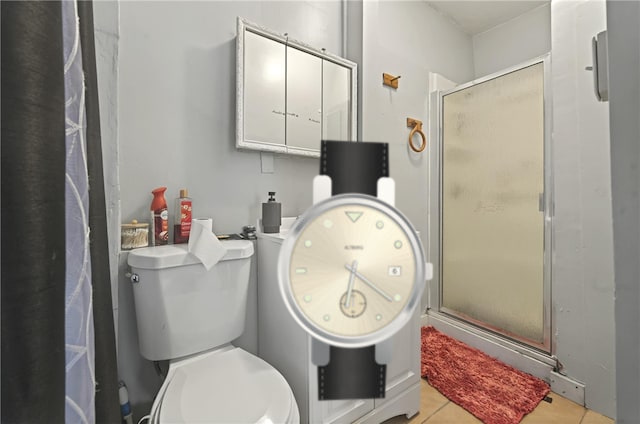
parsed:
**6:21**
